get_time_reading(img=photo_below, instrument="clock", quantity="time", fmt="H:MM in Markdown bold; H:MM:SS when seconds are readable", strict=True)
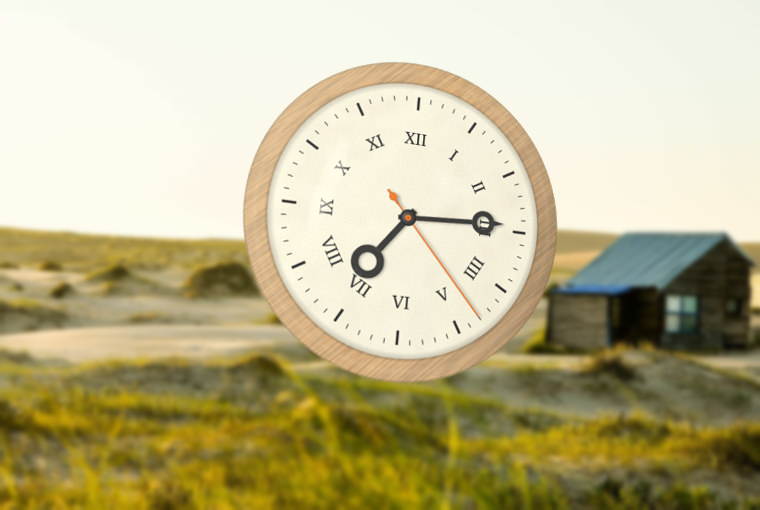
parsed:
**7:14:23**
